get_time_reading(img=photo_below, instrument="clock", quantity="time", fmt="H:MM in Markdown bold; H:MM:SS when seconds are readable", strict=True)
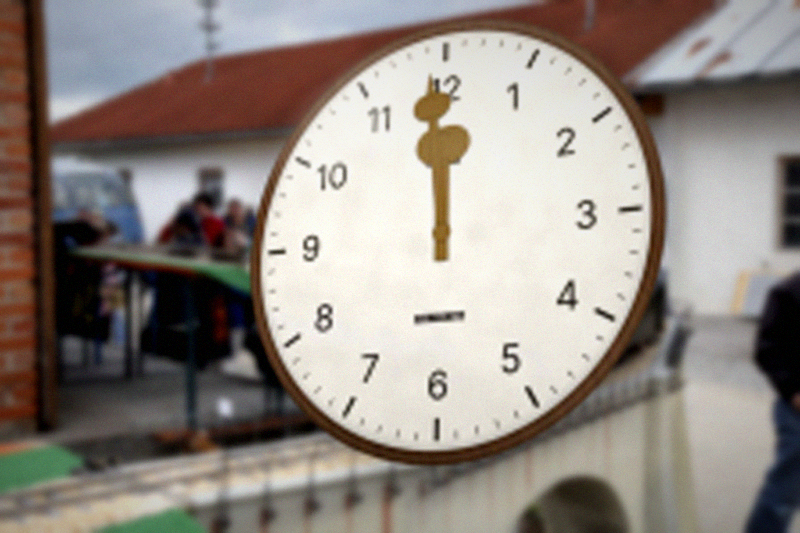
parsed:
**11:59**
